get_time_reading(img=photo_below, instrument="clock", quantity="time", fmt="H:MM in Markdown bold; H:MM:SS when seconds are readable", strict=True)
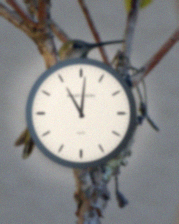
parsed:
**11:01**
